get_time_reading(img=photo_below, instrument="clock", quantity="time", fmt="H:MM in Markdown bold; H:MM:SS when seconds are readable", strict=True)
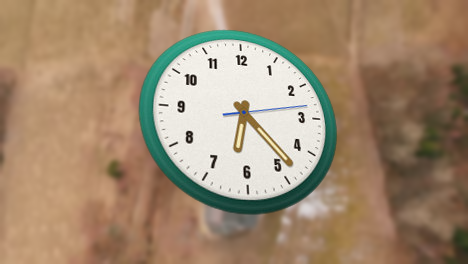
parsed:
**6:23:13**
